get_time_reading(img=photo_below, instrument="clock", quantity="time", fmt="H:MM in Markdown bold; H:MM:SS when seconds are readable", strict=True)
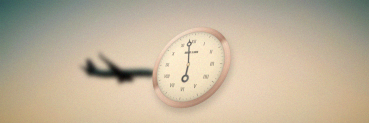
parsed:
**5:58**
